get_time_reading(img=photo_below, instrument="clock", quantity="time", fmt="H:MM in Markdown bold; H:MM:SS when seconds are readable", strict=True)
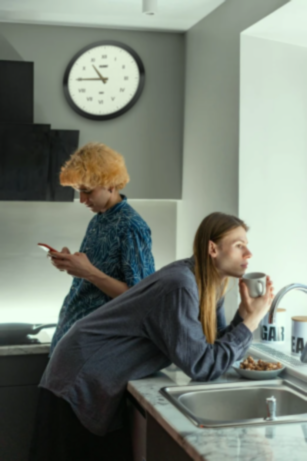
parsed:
**10:45**
